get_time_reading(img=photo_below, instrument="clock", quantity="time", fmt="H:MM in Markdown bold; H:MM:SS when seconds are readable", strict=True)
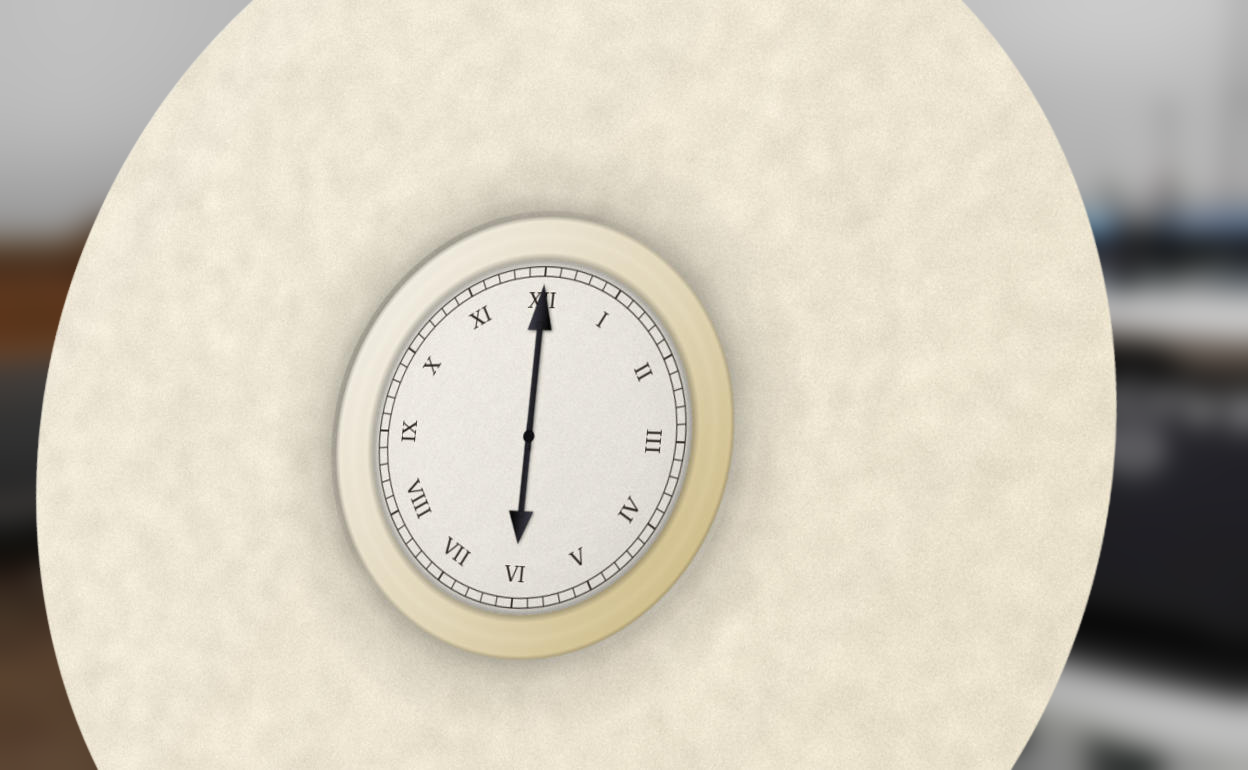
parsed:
**6:00**
